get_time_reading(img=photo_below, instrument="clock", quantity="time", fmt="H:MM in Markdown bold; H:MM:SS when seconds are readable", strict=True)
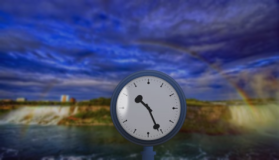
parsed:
**10:26**
